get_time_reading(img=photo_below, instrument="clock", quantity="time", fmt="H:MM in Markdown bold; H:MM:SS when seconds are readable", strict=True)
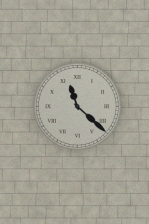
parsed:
**11:22**
